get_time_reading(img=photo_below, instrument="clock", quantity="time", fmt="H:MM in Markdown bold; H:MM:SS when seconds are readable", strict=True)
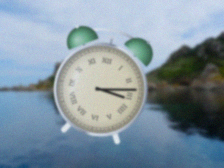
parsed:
**3:13**
